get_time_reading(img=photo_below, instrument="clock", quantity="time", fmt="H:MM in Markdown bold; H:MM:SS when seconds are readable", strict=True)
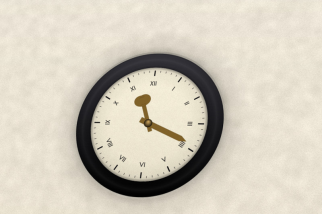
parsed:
**11:19**
